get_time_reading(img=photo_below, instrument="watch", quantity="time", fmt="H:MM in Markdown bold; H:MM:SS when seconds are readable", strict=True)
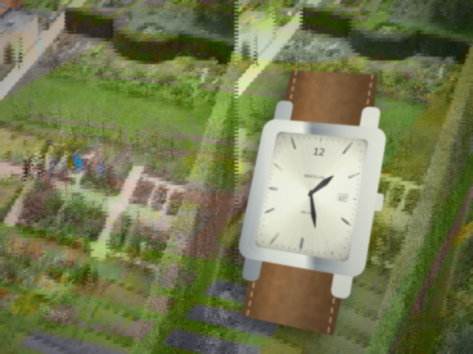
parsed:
**1:27**
